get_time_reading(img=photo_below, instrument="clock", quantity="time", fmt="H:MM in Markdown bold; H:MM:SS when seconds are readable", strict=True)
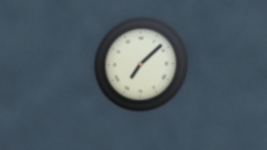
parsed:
**7:08**
